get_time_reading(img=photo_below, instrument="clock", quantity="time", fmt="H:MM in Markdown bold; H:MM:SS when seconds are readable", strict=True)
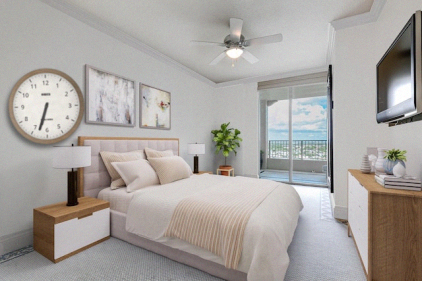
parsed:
**6:33**
